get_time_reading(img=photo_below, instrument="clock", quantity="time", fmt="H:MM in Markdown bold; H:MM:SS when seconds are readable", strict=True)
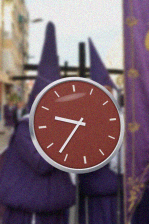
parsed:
**9:37**
